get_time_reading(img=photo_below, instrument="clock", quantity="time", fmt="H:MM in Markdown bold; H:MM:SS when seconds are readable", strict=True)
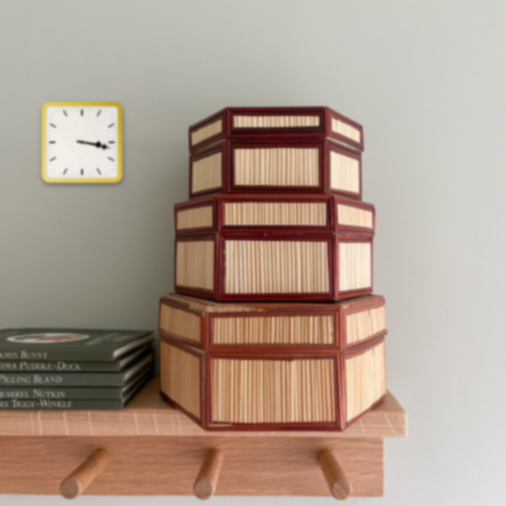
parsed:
**3:17**
